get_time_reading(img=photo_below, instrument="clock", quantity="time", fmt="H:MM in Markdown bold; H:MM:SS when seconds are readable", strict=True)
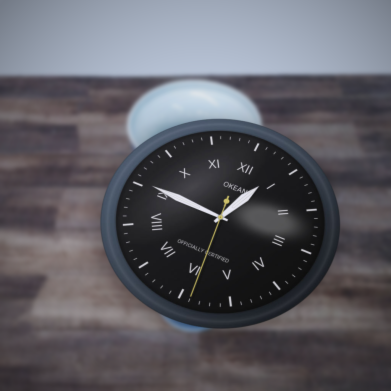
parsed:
**12:45:29**
